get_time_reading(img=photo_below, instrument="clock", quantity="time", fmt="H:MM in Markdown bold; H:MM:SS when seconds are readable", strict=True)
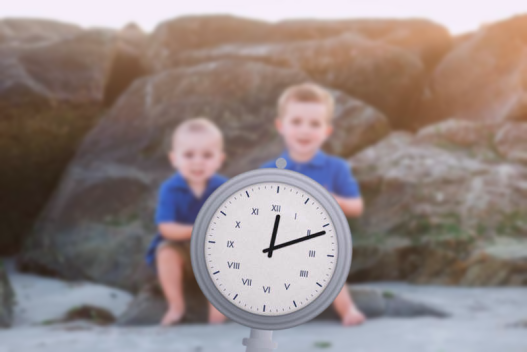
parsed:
**12:11**
